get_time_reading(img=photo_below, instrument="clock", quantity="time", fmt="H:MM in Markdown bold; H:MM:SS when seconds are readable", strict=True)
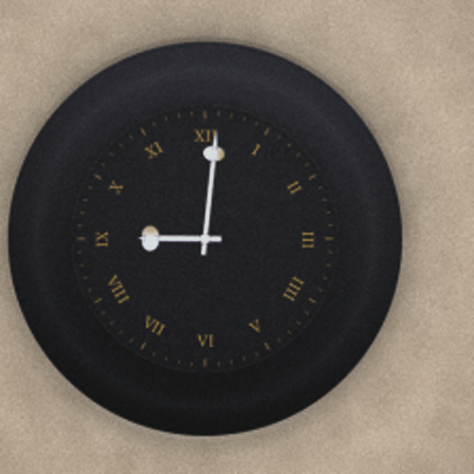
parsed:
**9:01**
